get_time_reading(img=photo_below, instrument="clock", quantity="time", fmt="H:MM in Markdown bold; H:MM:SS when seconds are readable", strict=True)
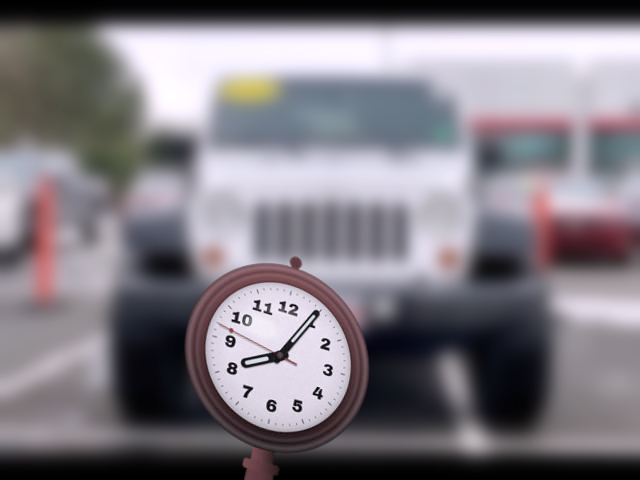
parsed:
**8:04:47**
